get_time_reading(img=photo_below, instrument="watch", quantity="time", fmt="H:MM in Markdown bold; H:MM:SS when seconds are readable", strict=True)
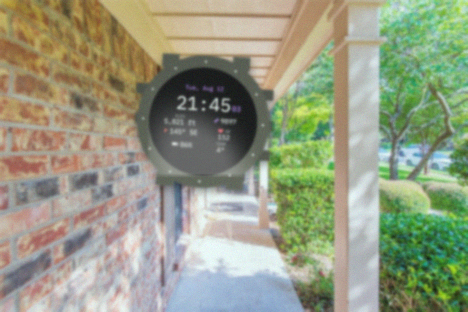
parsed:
**21:45**
